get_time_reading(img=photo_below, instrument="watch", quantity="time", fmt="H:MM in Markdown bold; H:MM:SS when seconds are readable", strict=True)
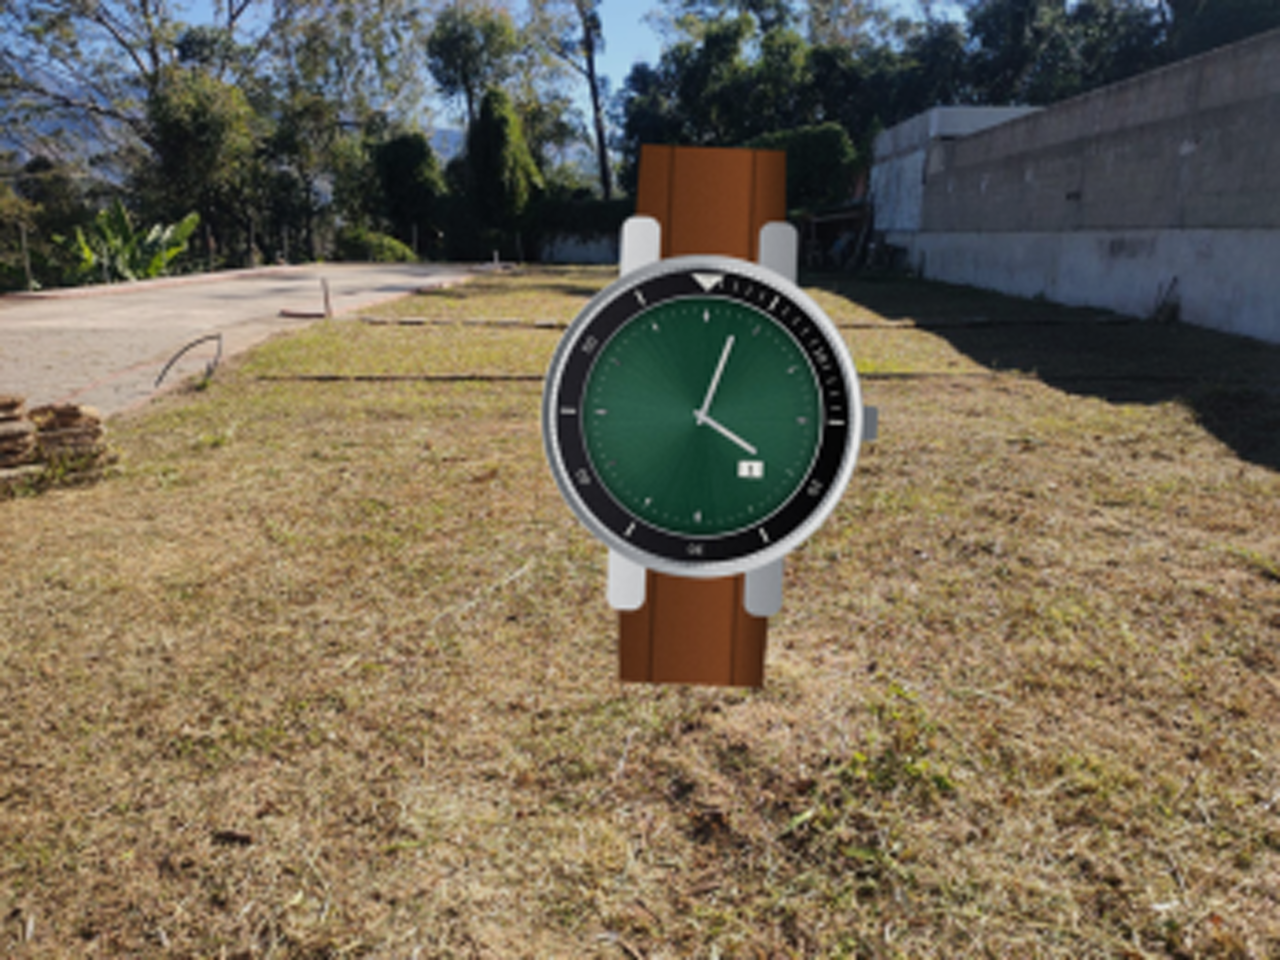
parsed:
**4:03**
